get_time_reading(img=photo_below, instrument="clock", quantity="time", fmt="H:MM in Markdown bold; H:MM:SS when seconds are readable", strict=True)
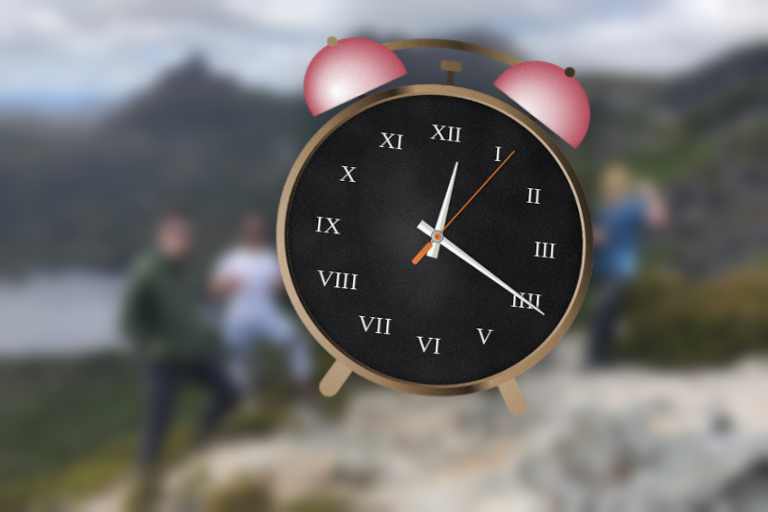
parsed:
**12:20:06**
